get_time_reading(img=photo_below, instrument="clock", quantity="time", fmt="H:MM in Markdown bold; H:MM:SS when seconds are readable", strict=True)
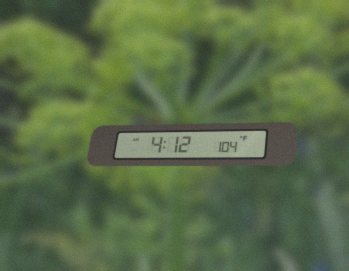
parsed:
**4:12**
